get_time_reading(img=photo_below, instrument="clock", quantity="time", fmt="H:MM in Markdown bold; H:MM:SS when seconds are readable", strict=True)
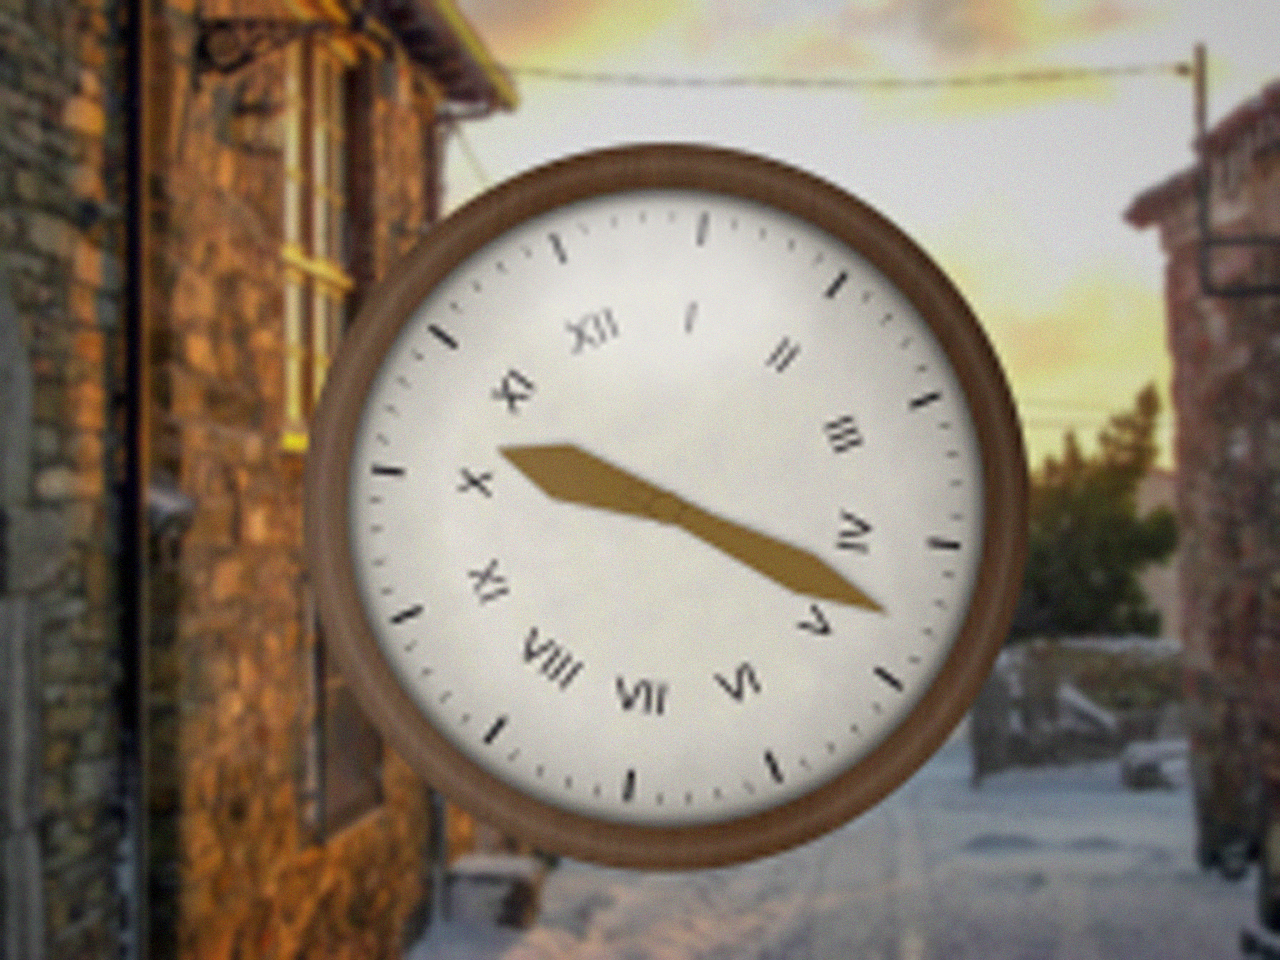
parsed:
**10:23**
